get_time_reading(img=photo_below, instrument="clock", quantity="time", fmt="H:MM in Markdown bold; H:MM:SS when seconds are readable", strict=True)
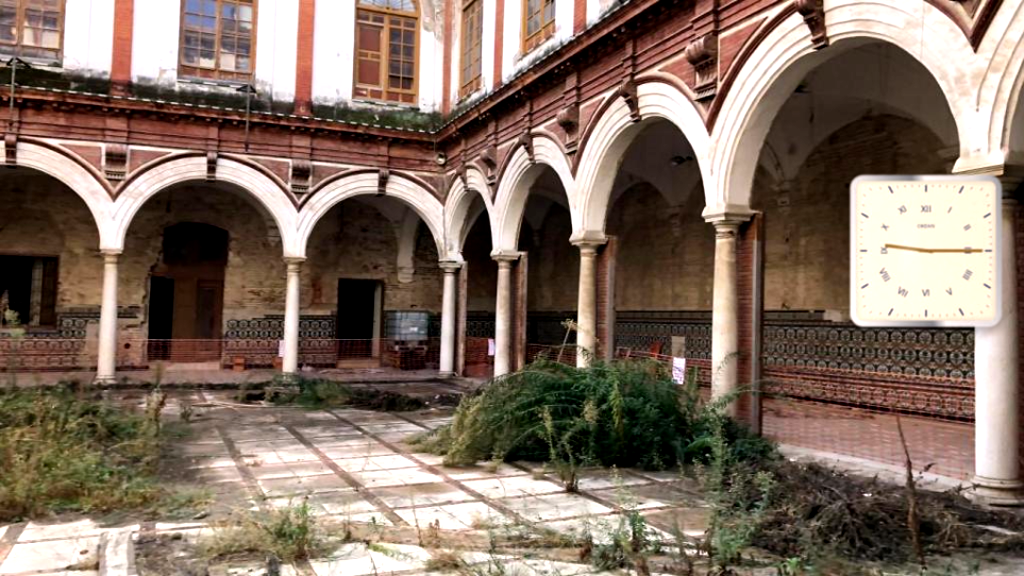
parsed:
**9:15**
